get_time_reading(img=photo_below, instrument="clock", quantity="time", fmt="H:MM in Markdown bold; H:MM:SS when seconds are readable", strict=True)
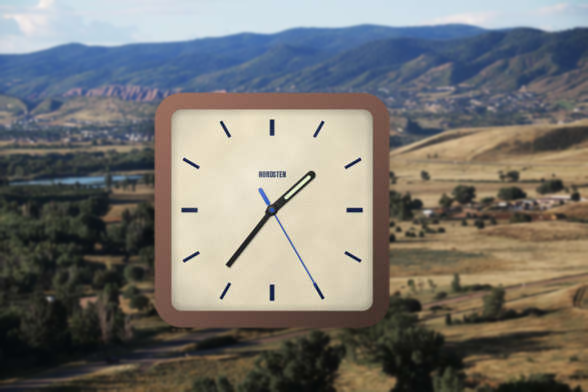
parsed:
**1:36:25**
